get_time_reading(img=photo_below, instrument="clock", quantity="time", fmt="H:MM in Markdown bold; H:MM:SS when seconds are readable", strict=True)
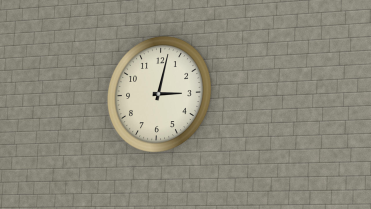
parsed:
**3:02**
